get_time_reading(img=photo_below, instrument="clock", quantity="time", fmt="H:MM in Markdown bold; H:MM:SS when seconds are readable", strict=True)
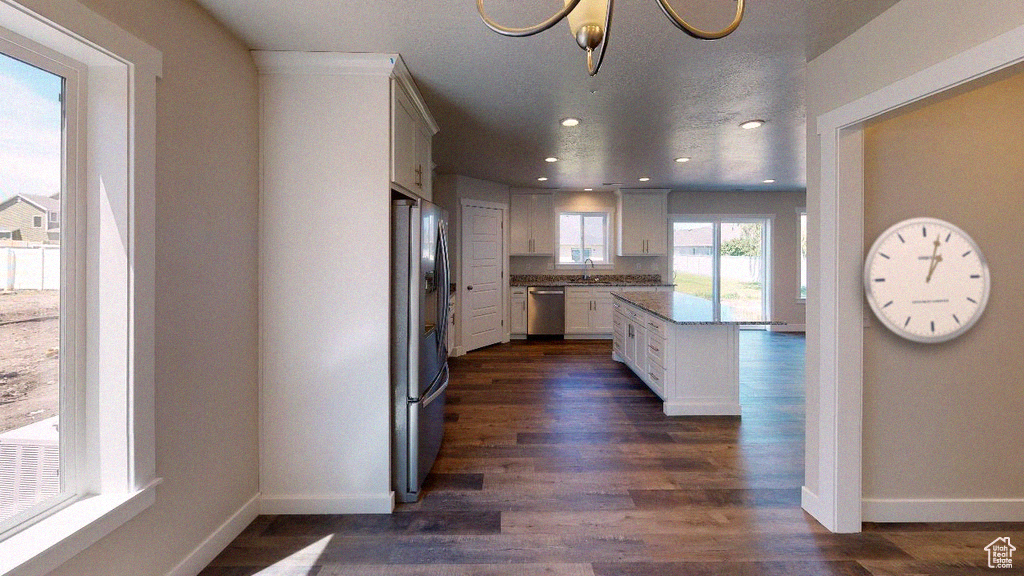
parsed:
**1:03**
